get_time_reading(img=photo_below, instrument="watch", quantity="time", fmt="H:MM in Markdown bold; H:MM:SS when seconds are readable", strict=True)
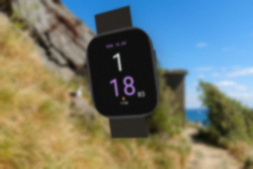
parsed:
**1:18**
